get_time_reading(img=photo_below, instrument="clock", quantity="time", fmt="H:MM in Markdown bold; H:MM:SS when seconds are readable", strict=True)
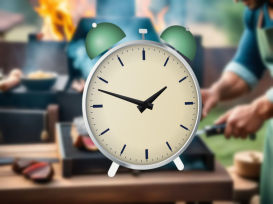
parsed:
**1:48**
